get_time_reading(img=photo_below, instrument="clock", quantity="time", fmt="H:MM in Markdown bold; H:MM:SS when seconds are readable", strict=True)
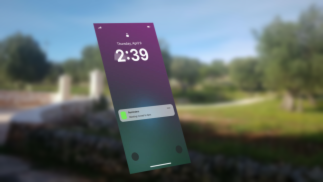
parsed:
**2:39**
